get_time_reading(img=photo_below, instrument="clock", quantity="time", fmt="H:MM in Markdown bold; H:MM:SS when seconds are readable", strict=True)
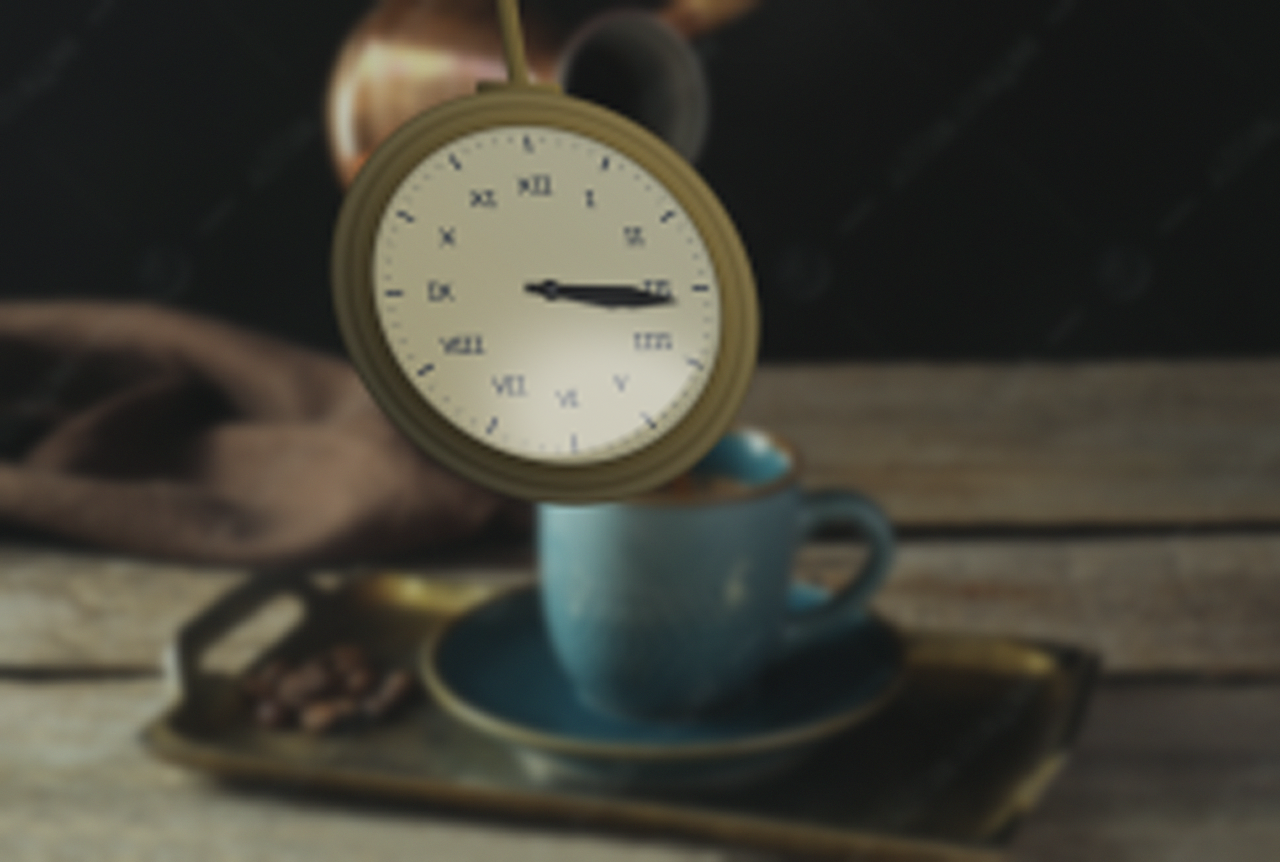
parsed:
**3:16**
